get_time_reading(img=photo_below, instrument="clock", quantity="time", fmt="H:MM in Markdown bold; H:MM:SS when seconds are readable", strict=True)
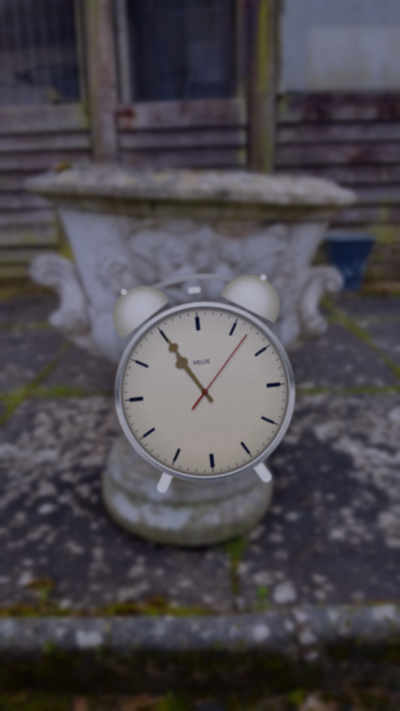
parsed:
**10:55:07**
